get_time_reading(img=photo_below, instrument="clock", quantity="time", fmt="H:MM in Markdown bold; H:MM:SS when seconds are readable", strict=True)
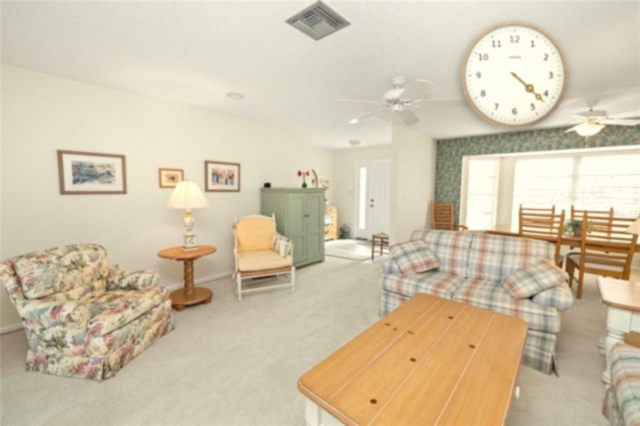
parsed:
**4:22**
